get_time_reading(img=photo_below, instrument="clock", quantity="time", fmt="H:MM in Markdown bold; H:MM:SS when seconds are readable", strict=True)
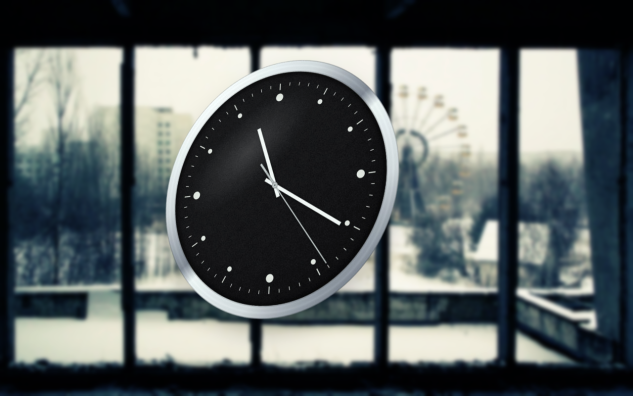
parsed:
**11:20:24**
